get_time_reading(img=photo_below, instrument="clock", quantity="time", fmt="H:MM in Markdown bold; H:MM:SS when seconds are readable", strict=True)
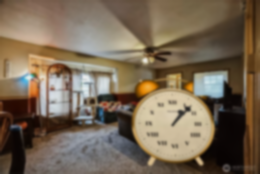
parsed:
**1:07**
